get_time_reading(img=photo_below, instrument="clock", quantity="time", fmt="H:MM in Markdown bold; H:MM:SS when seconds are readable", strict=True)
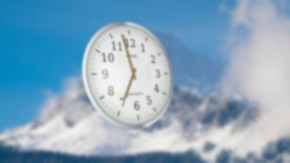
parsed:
**6:58**
